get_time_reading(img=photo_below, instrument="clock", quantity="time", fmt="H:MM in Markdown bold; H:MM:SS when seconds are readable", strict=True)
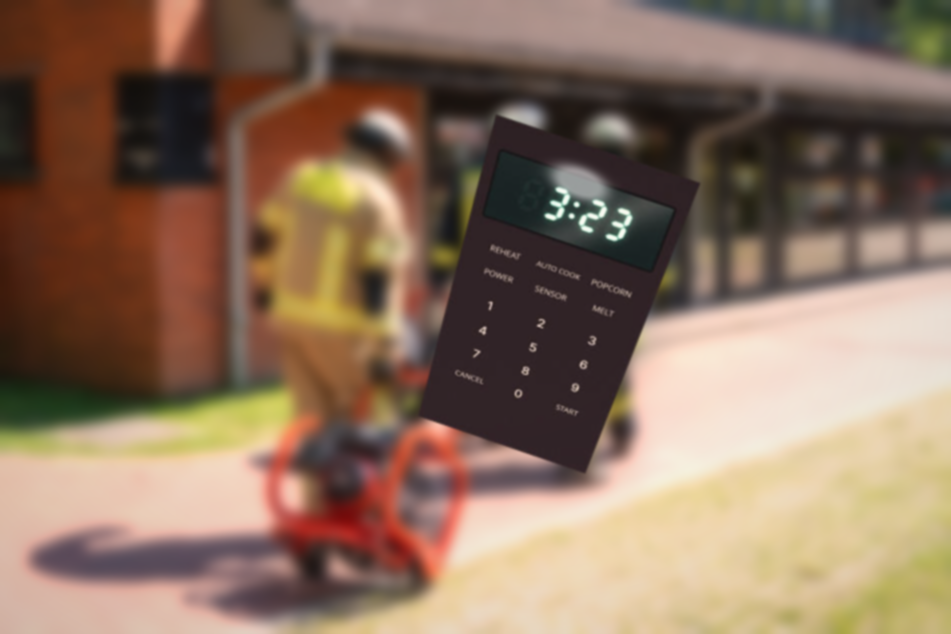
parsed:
**3:23**
